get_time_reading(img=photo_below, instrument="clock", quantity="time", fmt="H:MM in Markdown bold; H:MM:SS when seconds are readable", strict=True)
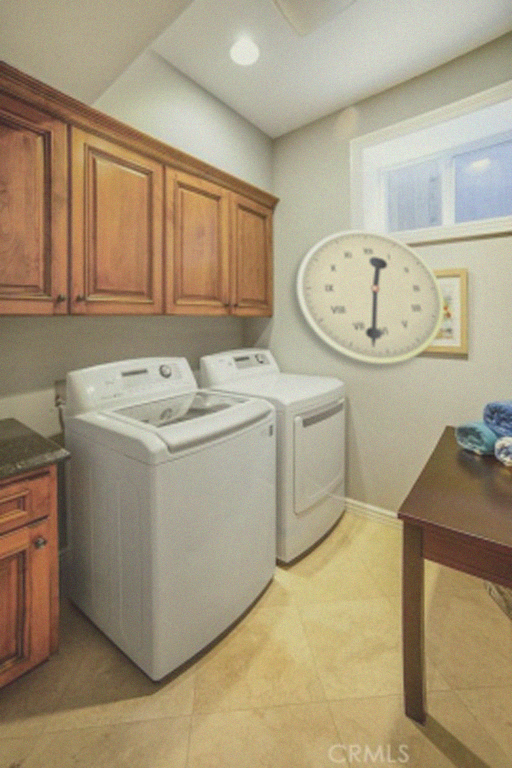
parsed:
**12:32**
